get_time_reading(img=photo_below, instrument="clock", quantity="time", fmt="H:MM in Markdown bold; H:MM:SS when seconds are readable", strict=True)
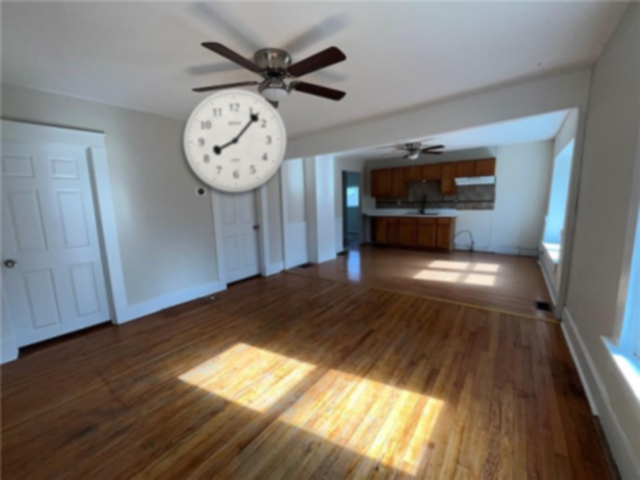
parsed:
**8:07**
